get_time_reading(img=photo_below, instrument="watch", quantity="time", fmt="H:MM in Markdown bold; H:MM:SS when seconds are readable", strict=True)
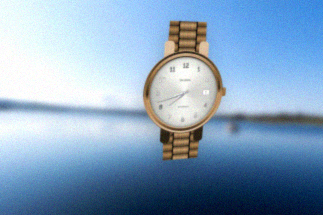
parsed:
**7:42**
